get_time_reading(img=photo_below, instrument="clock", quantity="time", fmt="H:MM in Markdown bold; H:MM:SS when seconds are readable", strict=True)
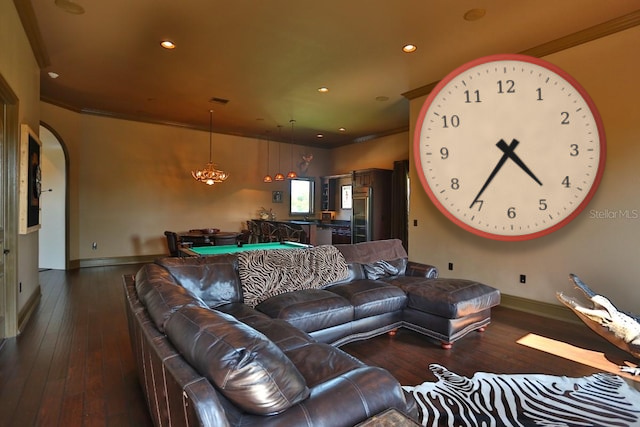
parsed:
**4:36**
